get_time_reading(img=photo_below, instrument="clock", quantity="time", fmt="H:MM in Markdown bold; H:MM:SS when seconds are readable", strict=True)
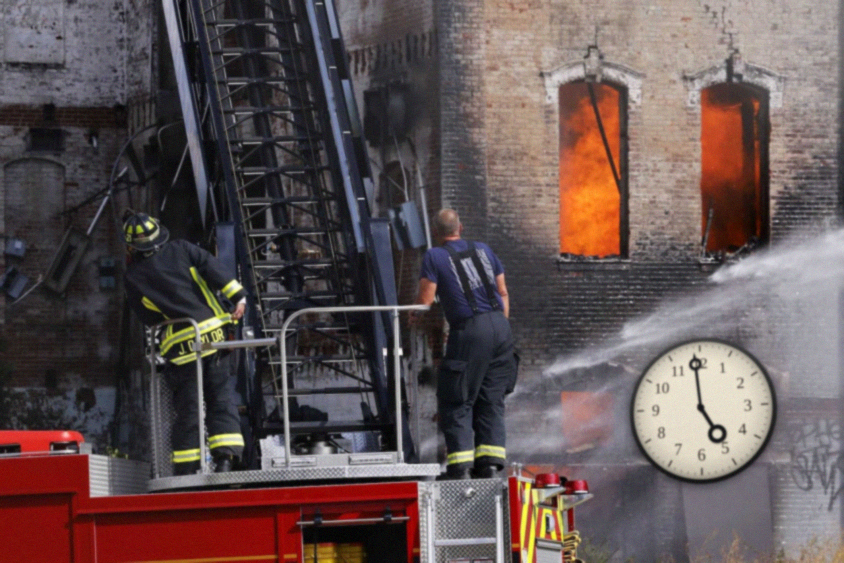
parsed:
**4:59**
